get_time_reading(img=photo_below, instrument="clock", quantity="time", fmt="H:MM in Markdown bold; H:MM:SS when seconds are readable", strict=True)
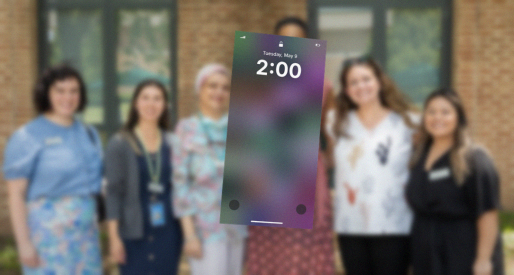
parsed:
**2:00**
